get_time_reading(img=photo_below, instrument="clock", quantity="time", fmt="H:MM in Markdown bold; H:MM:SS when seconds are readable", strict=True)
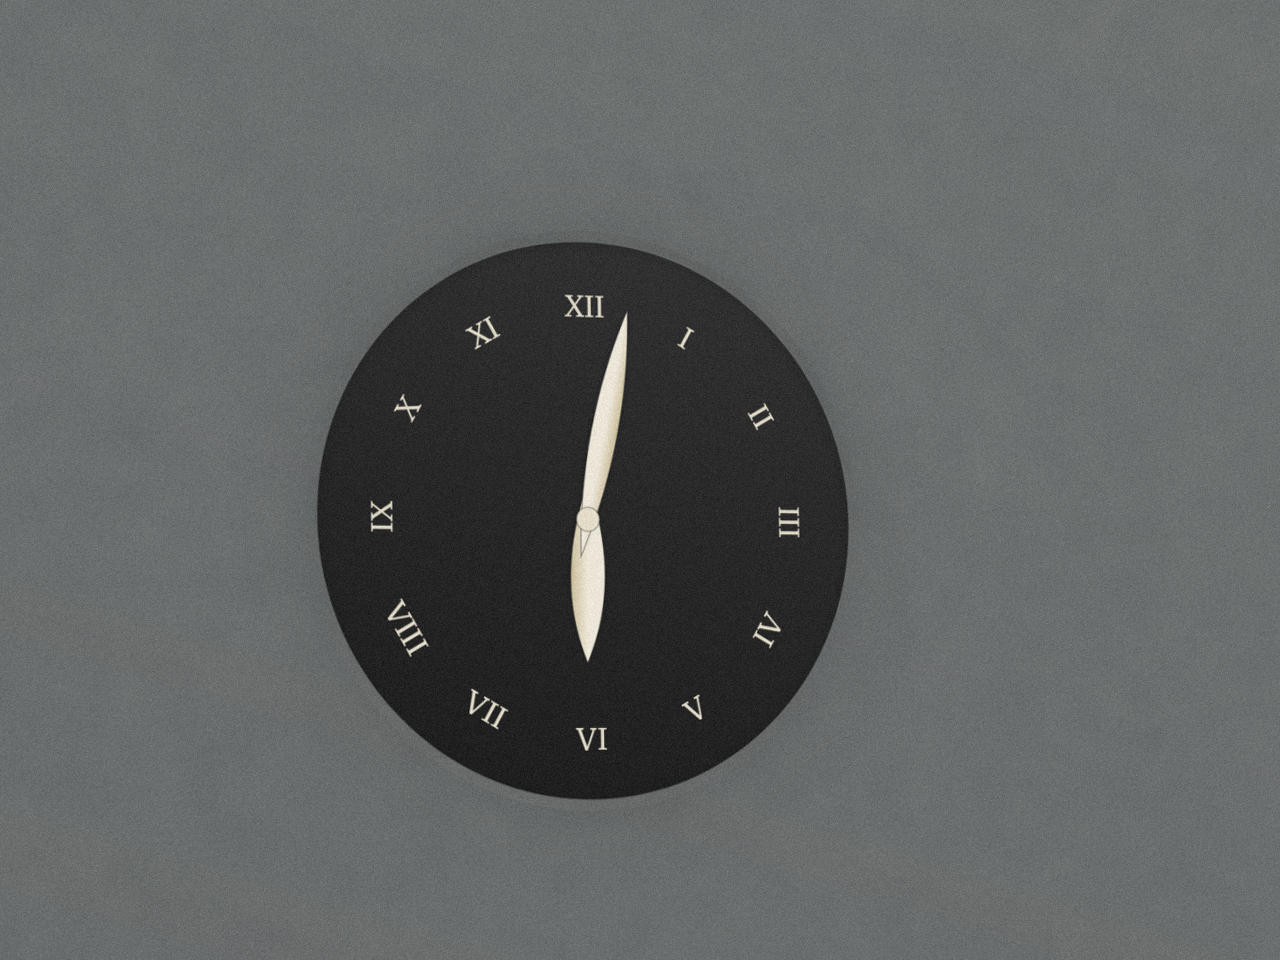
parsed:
**6:02**
